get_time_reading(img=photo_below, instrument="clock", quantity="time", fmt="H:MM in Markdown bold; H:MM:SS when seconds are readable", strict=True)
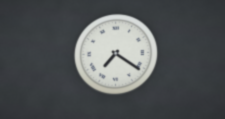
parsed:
**7:21**
